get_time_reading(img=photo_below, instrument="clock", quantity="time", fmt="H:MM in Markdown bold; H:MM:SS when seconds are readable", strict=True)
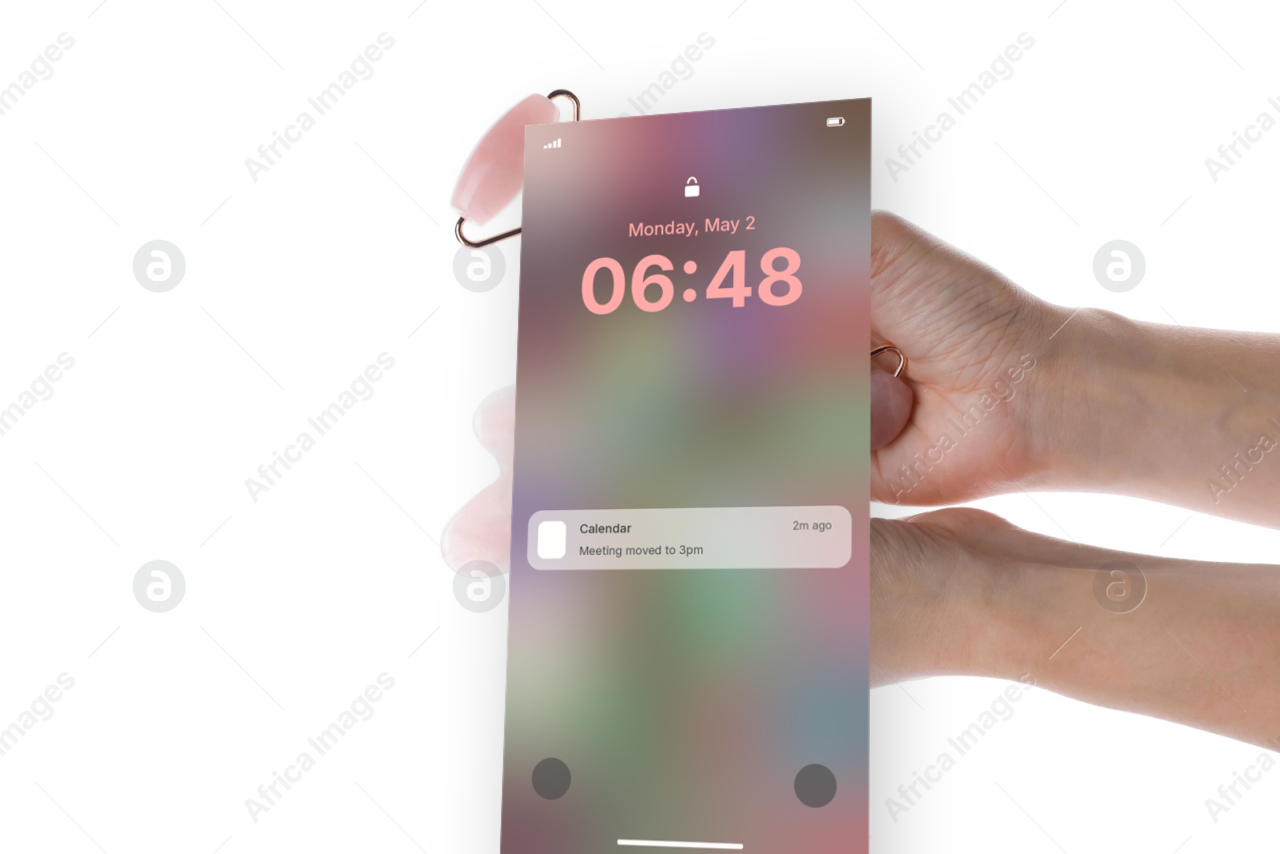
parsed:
**6:48**
